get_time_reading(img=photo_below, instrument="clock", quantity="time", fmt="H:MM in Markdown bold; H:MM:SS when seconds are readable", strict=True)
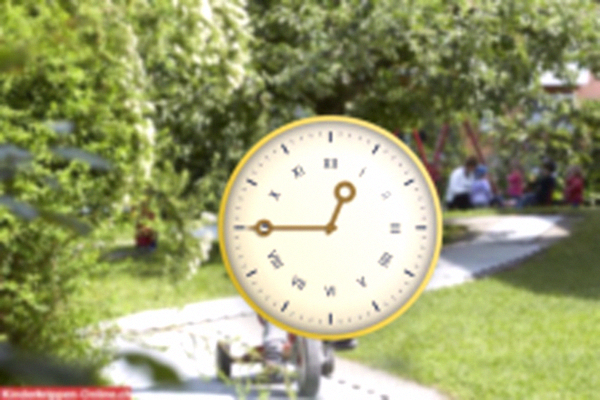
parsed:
**12:45**
